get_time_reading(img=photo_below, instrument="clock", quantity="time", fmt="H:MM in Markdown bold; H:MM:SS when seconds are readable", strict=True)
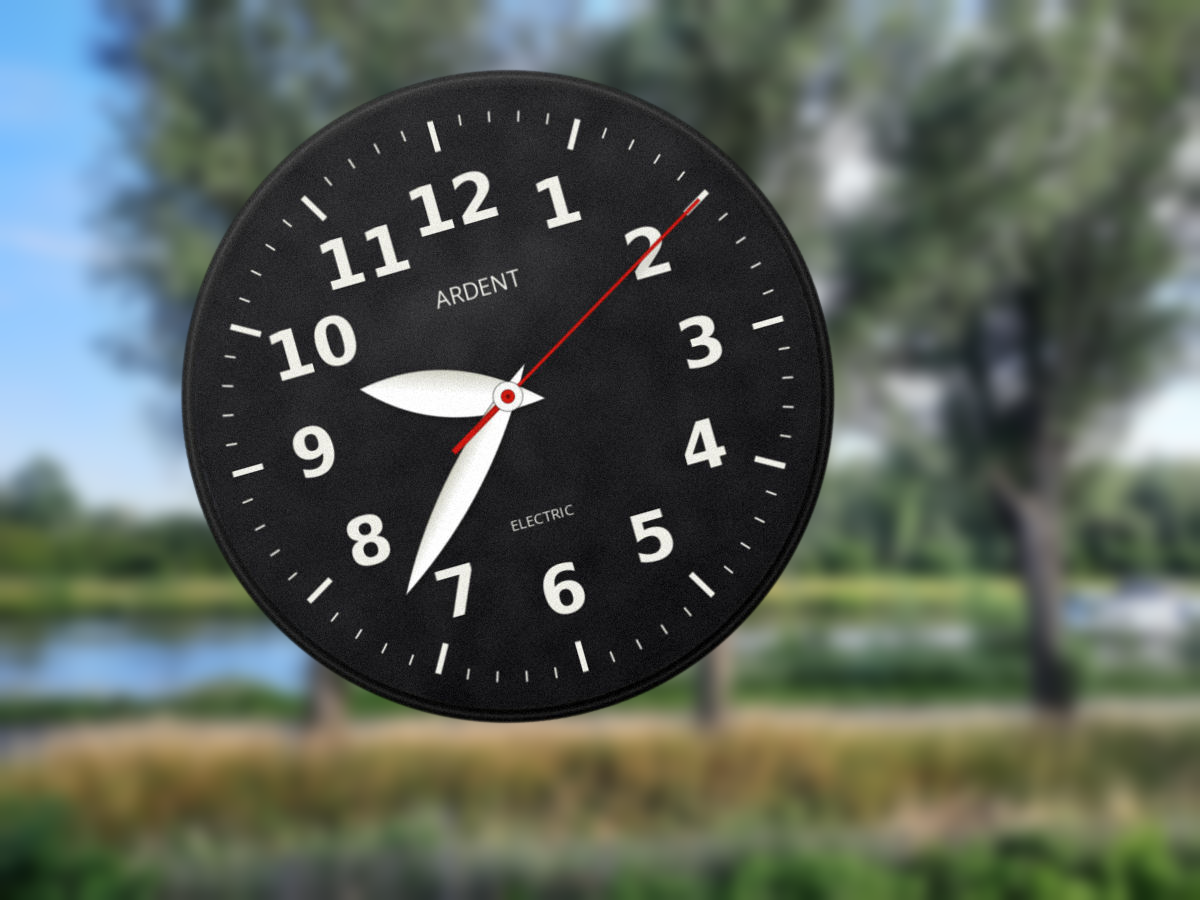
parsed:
**9:37:10**
